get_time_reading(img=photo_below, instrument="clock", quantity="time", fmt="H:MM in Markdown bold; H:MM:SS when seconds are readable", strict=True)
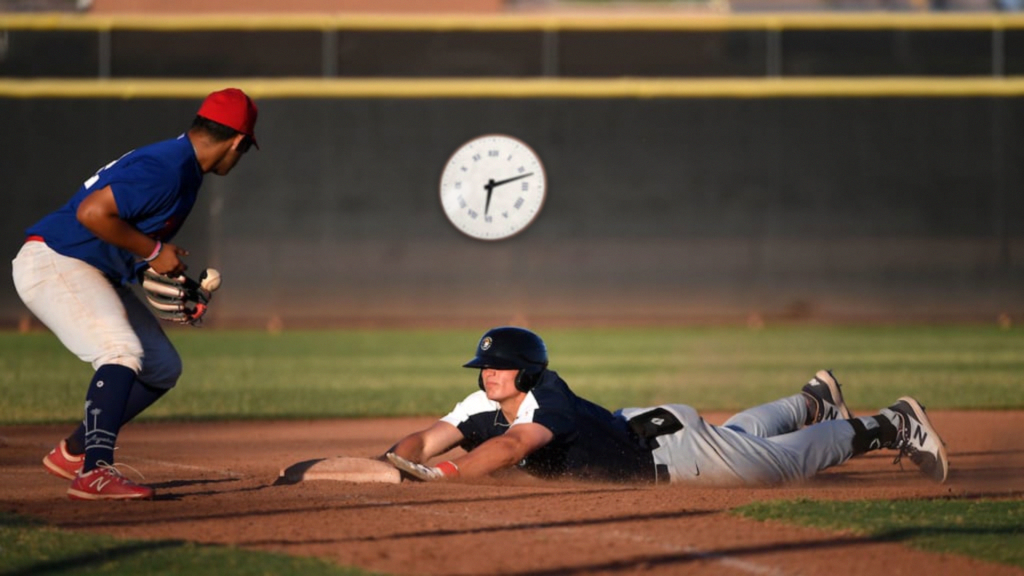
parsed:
**6:12**
